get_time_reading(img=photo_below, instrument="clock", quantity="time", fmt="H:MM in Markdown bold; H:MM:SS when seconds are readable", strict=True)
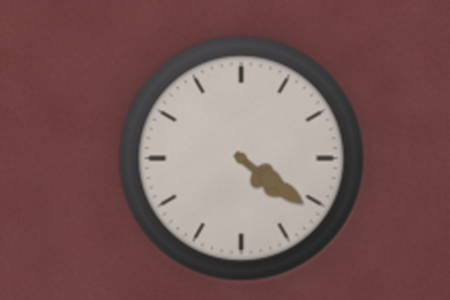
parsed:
**4:21**
